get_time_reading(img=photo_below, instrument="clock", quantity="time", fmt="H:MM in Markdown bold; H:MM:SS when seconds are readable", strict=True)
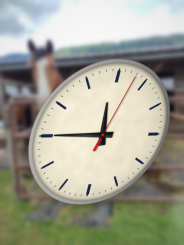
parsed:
**11:45:03**
